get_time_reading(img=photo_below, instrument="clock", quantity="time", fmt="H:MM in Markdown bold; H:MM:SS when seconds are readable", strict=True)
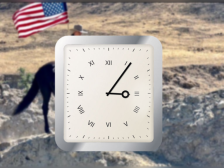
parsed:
**3:06**
